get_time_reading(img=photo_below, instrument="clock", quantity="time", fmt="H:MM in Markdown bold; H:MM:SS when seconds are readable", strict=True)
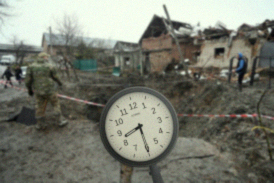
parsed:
**8:30**
